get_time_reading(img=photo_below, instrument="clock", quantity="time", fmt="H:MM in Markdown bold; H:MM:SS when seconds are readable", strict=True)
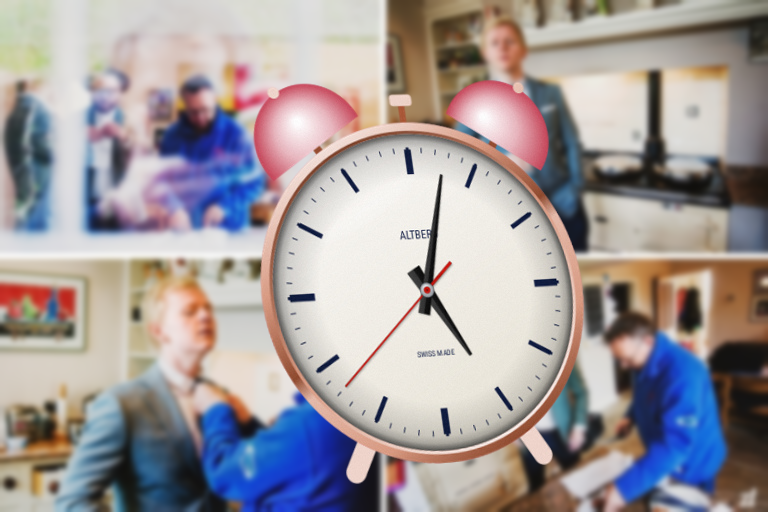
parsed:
**5:02:38**
